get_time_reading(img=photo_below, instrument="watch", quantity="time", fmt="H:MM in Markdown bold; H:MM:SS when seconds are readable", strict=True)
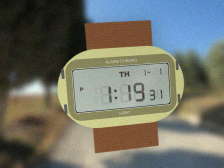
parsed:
**1:19:31**
